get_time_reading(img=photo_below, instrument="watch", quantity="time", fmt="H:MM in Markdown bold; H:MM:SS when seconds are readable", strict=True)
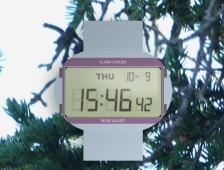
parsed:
**15:46:42**
